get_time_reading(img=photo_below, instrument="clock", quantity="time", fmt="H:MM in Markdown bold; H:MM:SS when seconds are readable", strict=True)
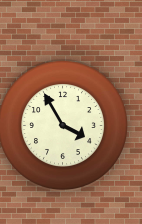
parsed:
**3:55**
